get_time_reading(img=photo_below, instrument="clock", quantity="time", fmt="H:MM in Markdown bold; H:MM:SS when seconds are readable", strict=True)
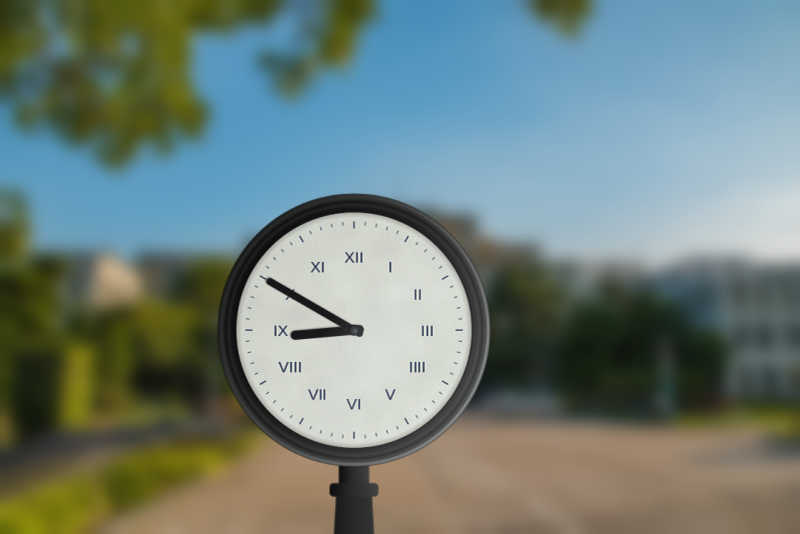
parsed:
**8:50**
